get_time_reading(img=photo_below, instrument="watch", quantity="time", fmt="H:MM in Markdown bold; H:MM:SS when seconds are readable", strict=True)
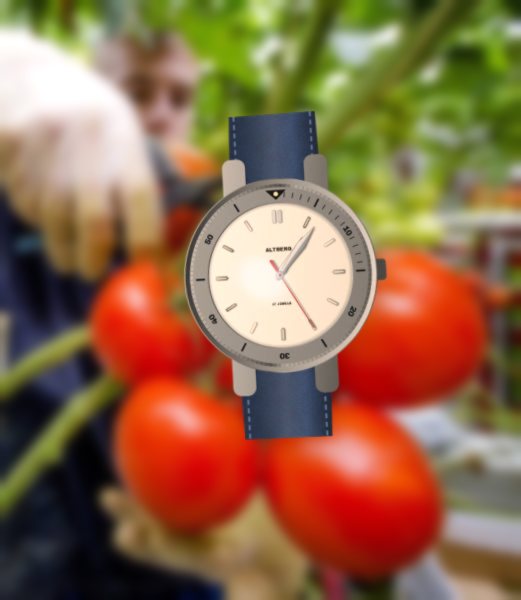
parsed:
**1:06:25**
